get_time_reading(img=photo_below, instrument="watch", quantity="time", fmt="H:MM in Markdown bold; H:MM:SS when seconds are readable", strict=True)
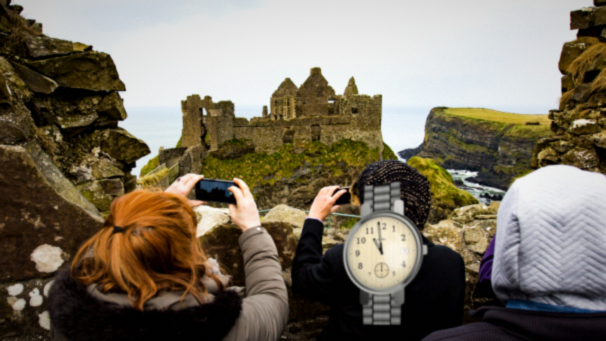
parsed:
**10:59**
